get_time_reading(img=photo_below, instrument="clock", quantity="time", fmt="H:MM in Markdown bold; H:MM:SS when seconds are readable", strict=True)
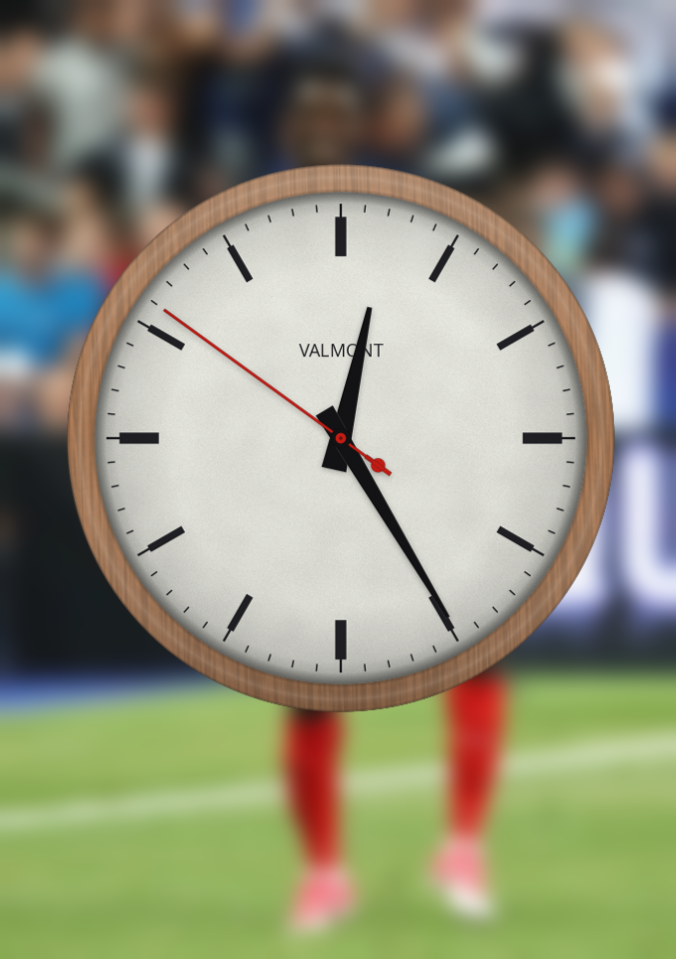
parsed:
**12:24:51**
